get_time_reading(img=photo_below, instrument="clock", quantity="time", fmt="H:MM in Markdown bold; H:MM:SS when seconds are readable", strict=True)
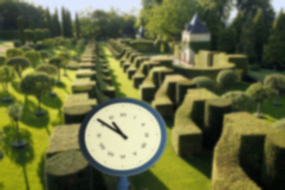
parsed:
**10:51**
